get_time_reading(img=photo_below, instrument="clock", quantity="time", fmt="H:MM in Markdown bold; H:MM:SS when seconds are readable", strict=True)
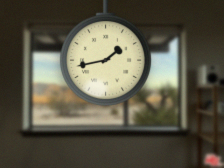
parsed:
**1:43**
